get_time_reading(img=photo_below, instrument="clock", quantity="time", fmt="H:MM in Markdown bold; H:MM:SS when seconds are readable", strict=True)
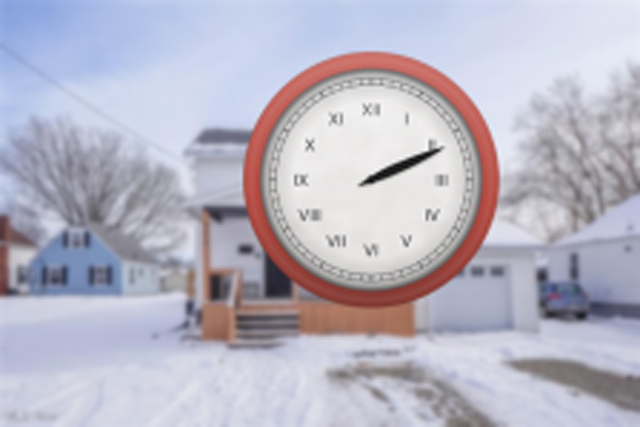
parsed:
**2:11**
